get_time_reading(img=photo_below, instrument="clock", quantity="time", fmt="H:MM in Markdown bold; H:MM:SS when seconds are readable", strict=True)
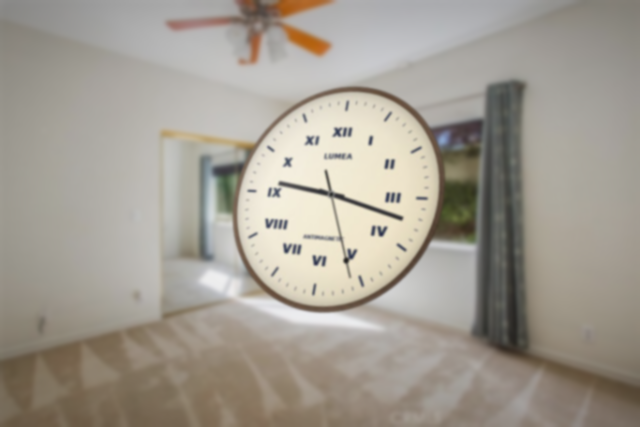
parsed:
**9:17:26**
